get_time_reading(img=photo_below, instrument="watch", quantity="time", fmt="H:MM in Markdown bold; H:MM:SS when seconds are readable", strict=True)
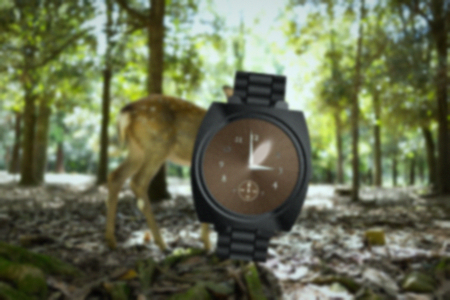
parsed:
**2:59**
